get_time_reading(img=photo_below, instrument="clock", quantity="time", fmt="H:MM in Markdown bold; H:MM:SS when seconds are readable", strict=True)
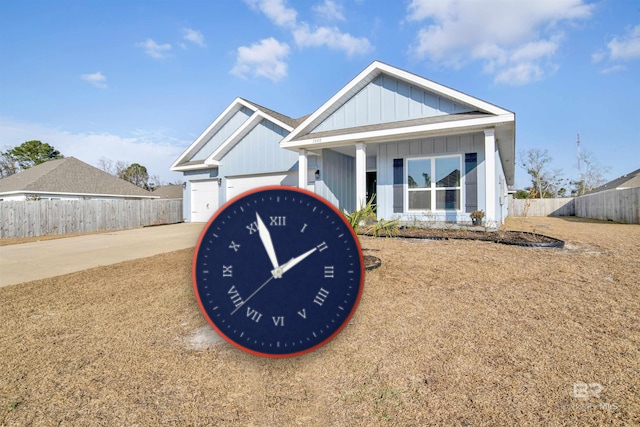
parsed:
**1:56:38**
